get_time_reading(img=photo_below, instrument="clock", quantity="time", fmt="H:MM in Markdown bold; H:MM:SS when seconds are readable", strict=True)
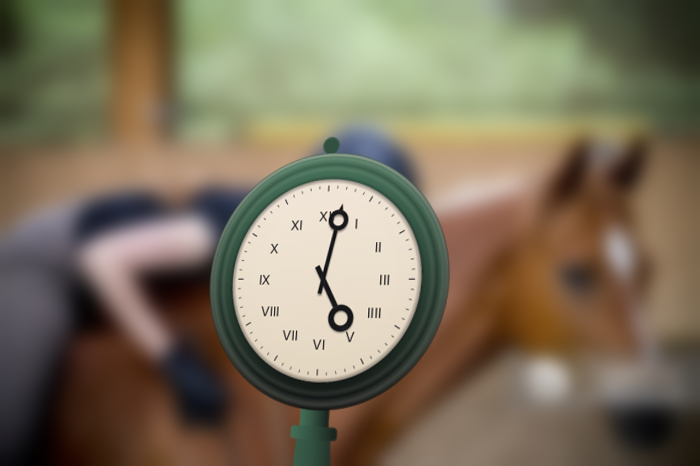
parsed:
**5:02**
